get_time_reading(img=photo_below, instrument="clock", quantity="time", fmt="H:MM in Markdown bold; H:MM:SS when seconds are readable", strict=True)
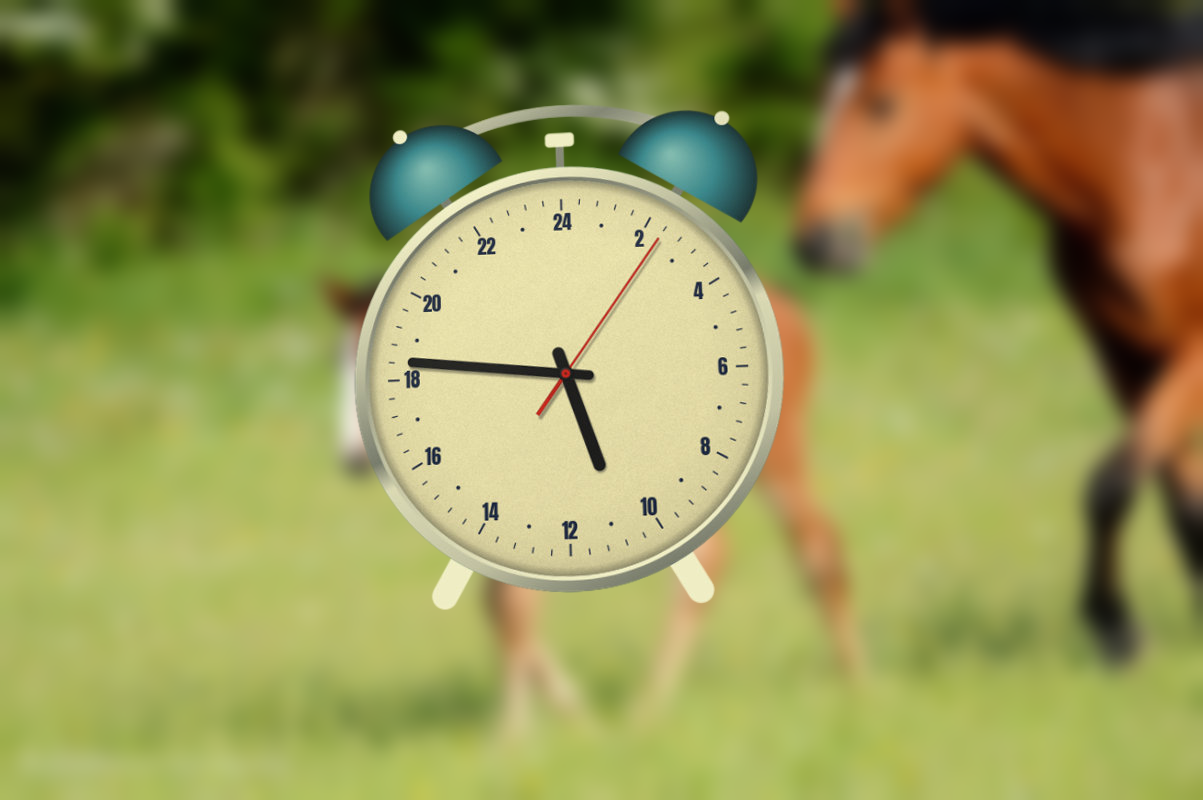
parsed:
**10:46:06**
